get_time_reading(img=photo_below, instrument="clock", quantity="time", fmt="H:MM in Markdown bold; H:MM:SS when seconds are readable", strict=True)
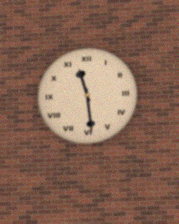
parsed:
**11:29**
